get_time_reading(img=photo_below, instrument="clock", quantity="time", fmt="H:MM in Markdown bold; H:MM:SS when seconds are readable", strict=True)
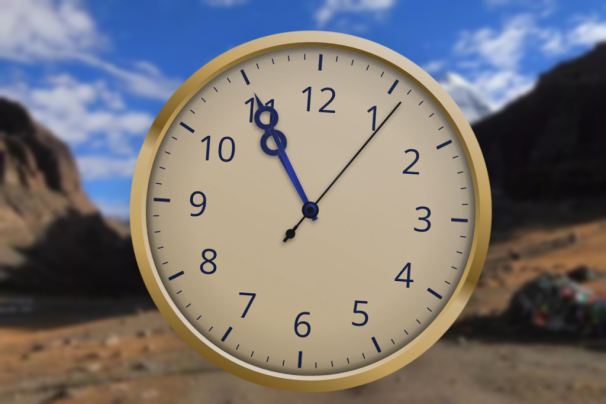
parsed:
**10:55:06**
